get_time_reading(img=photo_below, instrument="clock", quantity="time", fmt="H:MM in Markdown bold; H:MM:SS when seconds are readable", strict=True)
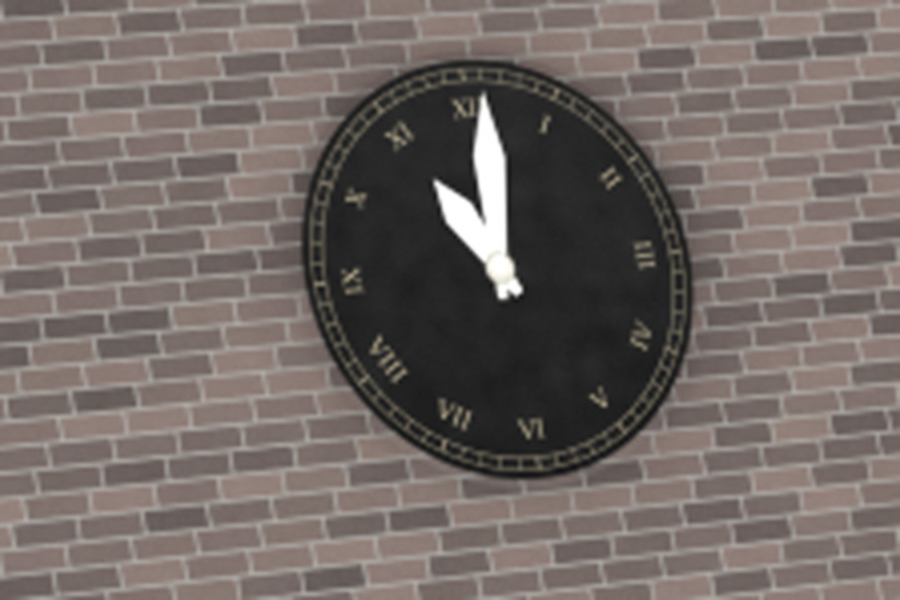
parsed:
**11:01**
